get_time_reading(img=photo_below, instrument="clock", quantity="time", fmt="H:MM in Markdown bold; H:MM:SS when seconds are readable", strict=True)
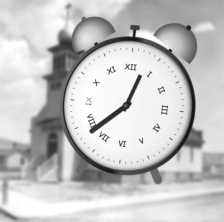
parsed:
**12:38**
